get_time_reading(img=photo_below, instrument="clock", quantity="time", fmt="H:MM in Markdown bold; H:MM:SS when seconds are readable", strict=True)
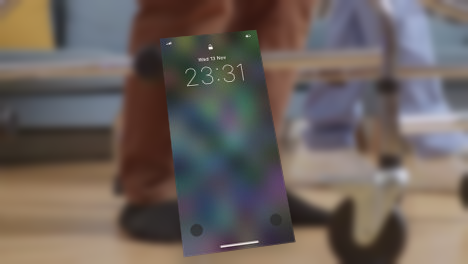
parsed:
**23:31**
